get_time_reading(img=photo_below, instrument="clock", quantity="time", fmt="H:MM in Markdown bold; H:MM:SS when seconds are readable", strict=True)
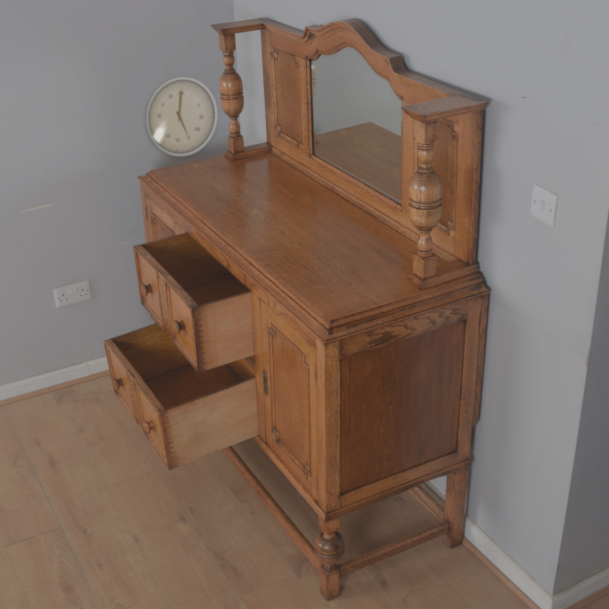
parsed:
**5:00**
